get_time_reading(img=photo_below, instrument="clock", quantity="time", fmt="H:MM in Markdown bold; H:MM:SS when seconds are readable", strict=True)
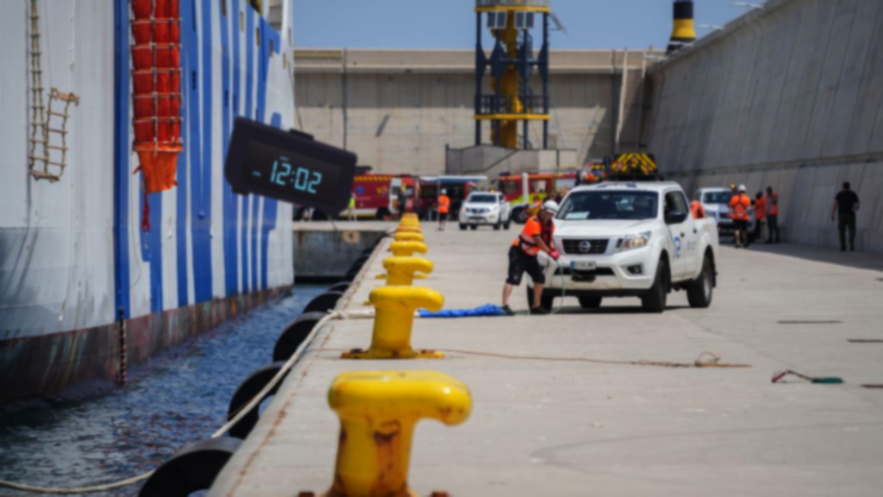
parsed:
**12:02**
